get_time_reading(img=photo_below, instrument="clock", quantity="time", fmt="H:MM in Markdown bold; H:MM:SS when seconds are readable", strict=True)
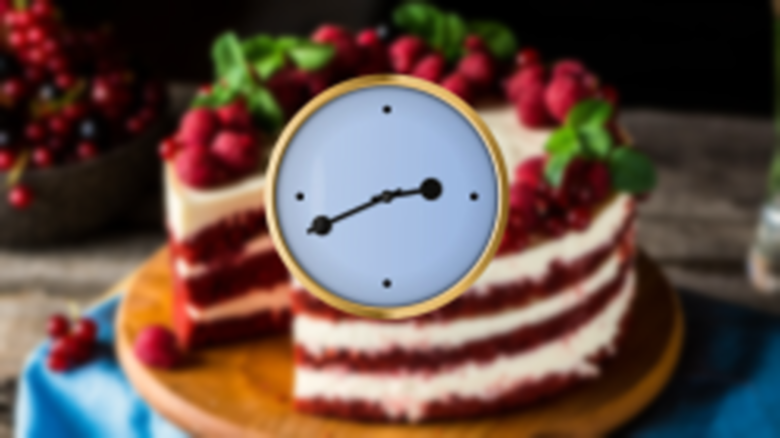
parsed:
**2:41**
